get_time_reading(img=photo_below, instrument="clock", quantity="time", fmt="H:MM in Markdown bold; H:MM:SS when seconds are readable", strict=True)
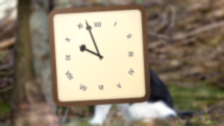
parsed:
**9:57**
